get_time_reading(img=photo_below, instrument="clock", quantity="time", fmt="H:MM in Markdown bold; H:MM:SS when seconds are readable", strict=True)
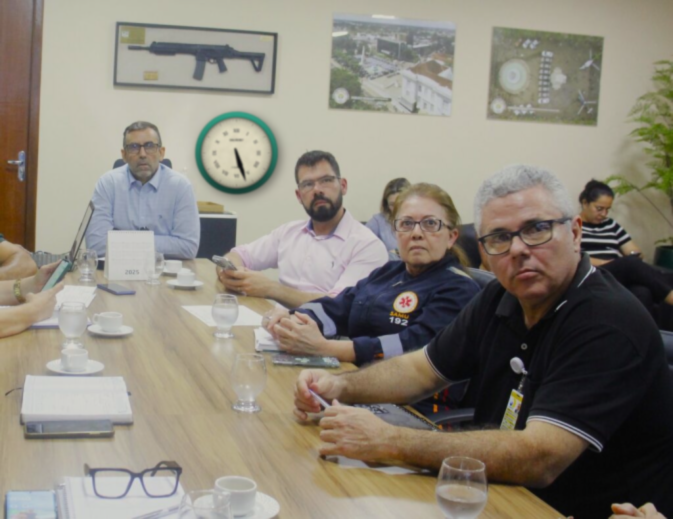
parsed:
**5:27**
